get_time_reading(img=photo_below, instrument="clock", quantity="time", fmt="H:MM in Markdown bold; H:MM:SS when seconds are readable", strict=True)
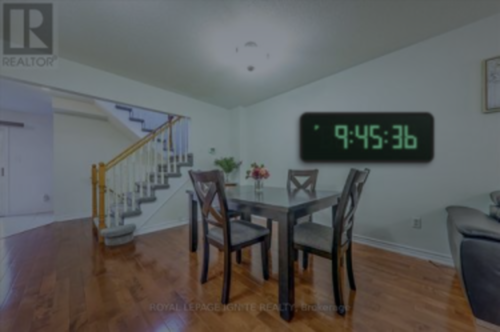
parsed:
**9:45:36**
